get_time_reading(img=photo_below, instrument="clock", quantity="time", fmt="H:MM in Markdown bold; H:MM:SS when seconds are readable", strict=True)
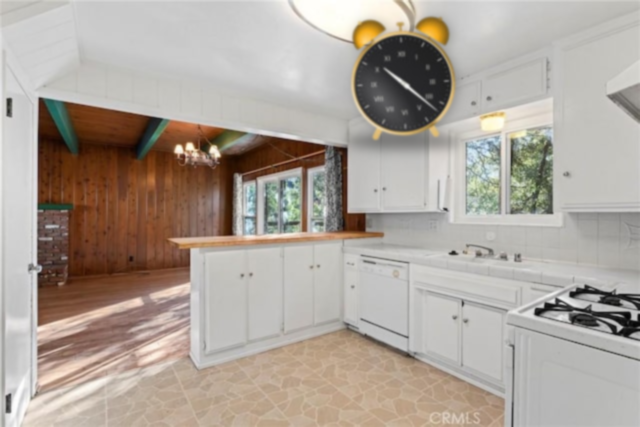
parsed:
**10:22**
